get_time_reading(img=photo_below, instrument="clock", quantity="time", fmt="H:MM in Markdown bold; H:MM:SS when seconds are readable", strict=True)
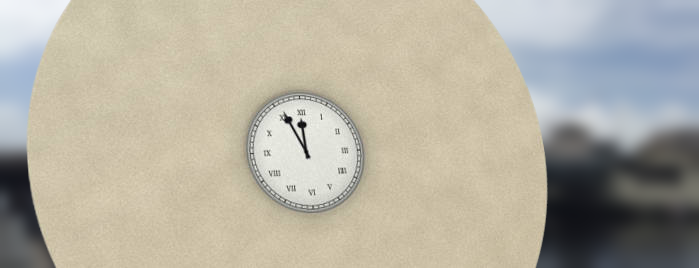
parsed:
**11:56**
